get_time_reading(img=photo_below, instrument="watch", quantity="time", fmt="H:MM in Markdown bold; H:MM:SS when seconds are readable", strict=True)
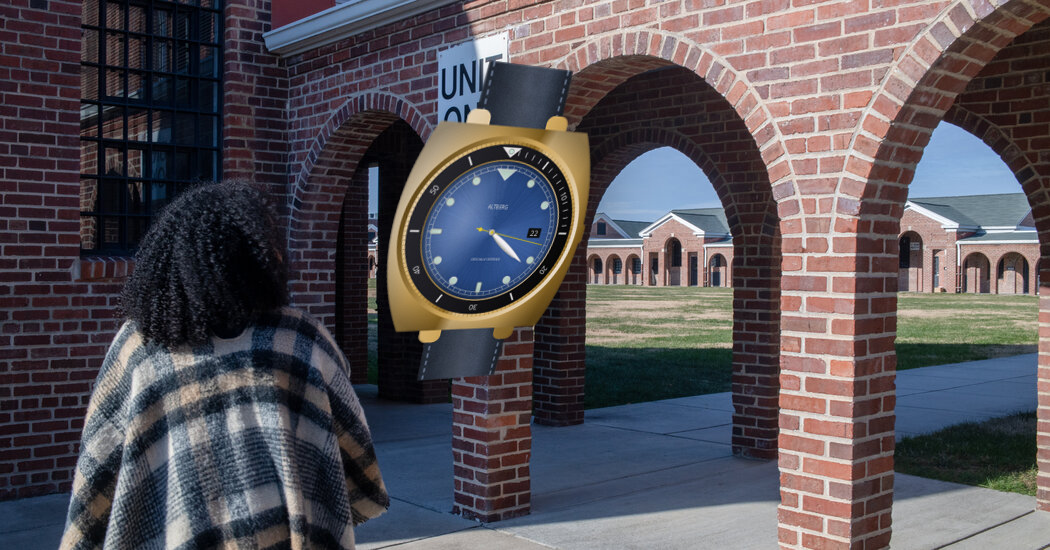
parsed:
**4:21:17**
